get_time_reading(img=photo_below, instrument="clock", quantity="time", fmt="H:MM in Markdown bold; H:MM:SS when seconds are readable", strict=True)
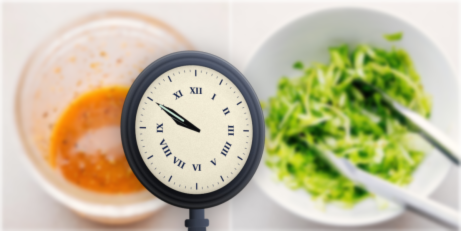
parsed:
**9:50**
